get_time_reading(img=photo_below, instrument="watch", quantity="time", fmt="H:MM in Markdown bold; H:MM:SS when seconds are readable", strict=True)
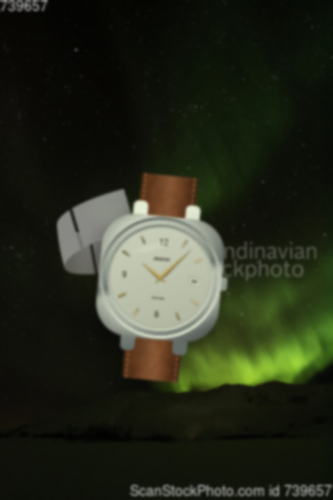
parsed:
**10:07**
